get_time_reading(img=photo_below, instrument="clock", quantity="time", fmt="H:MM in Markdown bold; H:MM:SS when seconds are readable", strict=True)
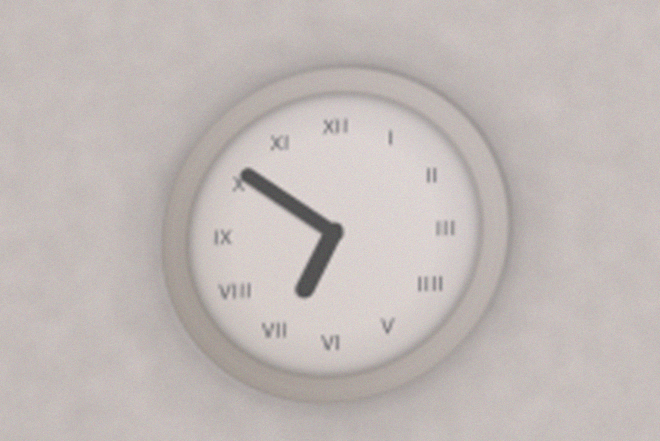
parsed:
**6:51**
